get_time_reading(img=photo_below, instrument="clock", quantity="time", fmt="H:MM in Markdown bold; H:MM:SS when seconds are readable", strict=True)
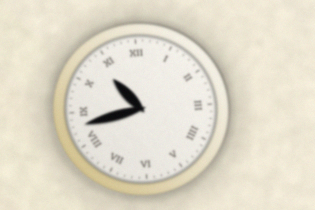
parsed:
**10:43**
